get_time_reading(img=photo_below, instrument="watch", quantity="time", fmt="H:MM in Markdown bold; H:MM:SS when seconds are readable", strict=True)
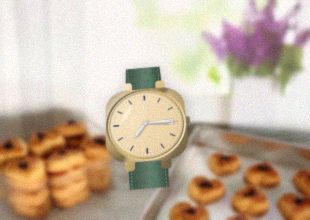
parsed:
**7:15**
